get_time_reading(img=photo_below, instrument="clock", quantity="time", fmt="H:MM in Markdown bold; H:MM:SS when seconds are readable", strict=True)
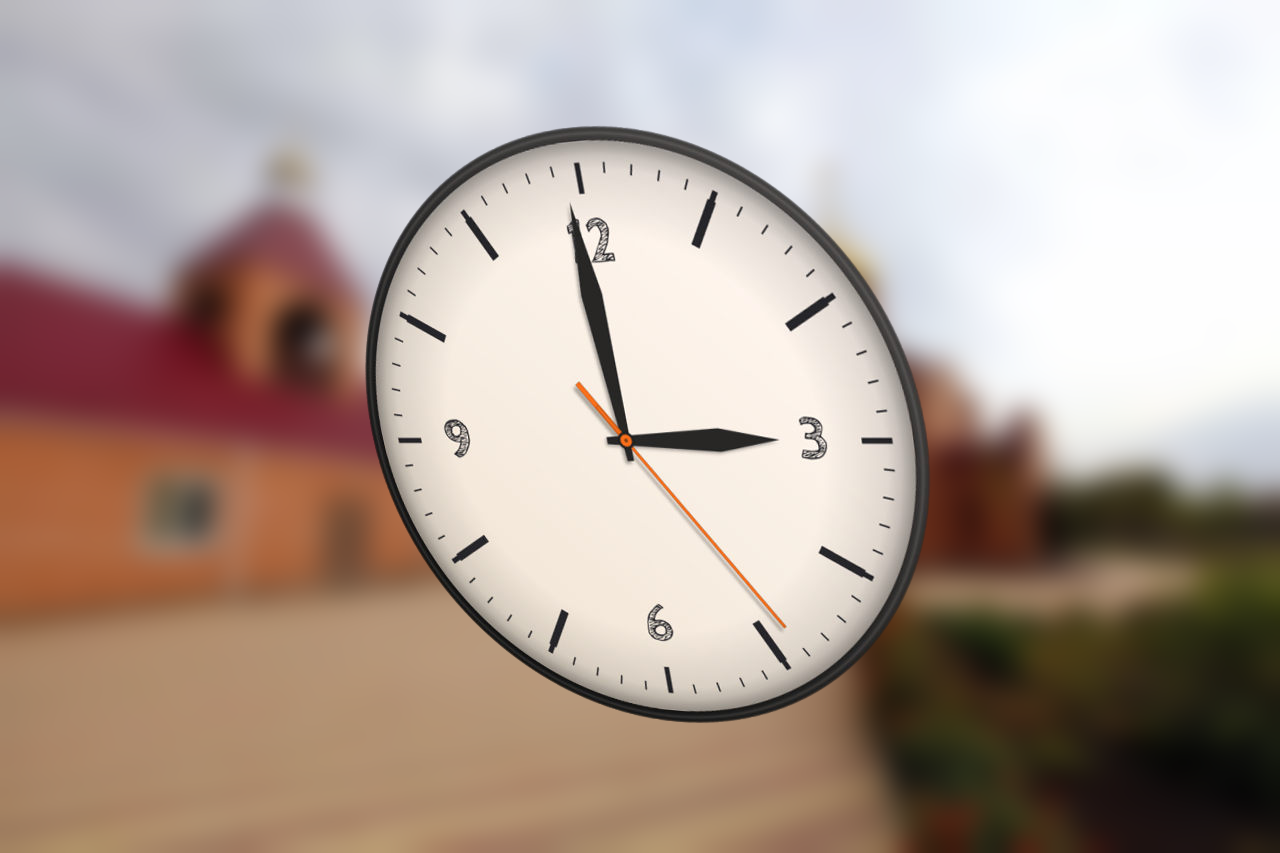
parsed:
**2:59:24**
